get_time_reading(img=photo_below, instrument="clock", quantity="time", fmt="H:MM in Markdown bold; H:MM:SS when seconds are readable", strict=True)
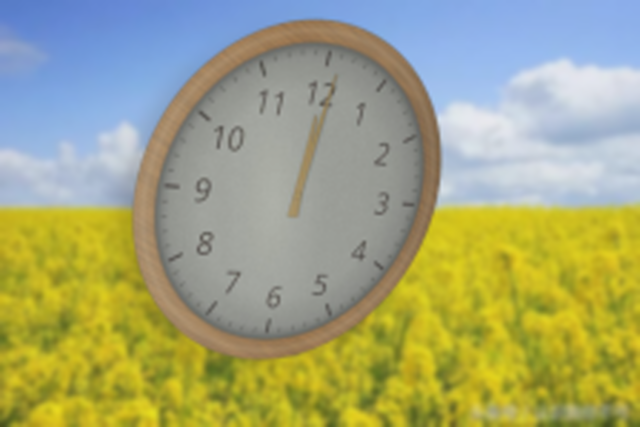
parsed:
**12:01**
